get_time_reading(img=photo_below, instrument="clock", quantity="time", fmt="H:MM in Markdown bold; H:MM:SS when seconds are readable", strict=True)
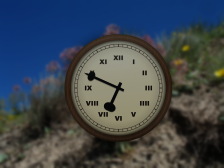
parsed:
**6:49**
